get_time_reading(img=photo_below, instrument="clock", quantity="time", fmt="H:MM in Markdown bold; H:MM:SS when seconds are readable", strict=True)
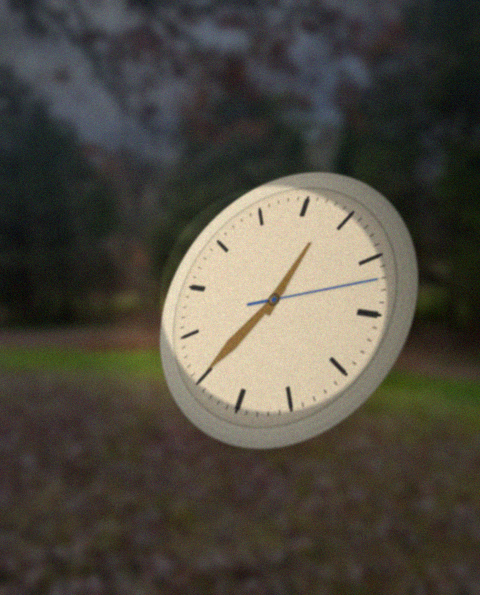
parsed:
**12:35:12**
